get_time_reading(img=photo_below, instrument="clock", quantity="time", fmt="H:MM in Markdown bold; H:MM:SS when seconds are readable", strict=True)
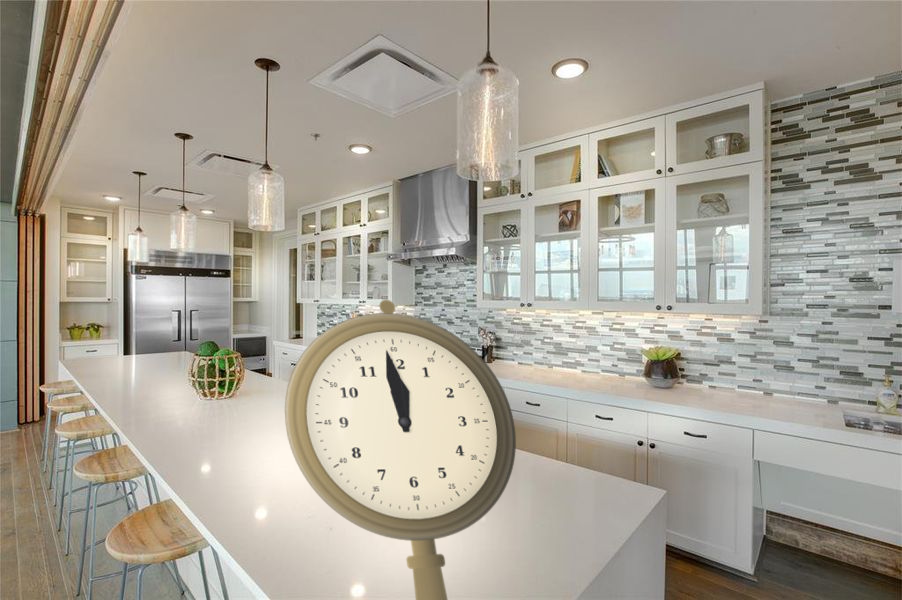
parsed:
**11:59**
